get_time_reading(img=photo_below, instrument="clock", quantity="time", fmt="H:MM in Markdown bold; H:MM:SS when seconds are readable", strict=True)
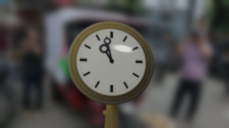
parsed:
**10:58**
